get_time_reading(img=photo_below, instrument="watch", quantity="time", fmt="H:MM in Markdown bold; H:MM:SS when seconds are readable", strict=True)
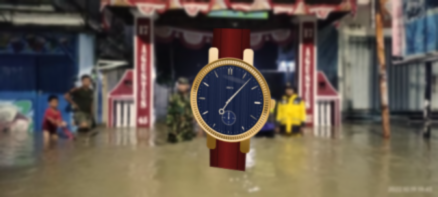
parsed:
**7:07**
